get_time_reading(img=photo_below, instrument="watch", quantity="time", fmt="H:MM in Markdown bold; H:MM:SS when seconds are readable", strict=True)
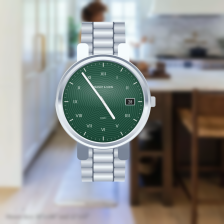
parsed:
**4:54**
